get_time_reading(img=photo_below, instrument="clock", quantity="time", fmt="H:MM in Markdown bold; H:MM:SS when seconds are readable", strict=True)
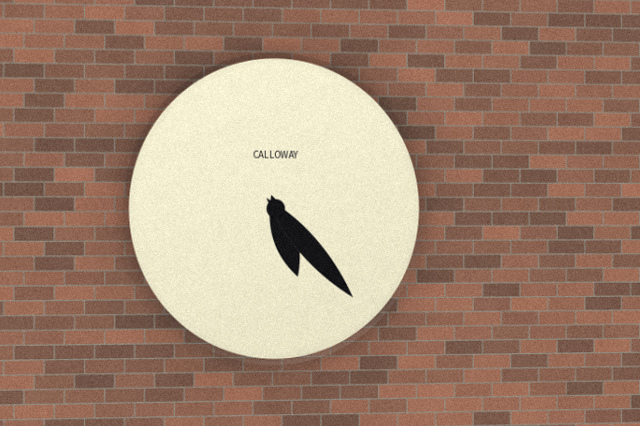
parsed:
**5:23**
